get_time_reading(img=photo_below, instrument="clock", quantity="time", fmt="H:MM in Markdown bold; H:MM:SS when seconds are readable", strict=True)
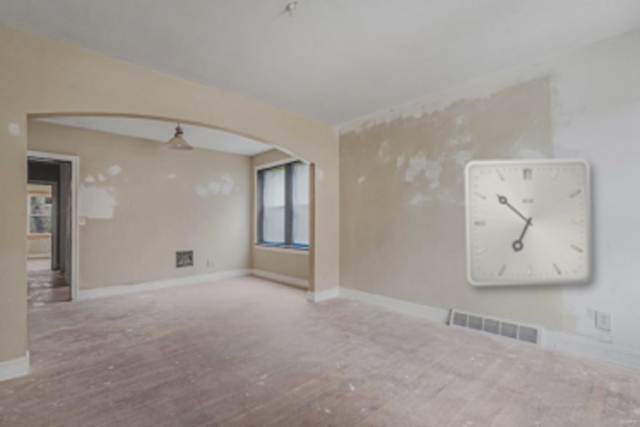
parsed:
**6:52**
